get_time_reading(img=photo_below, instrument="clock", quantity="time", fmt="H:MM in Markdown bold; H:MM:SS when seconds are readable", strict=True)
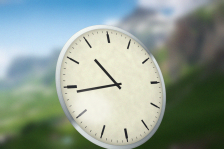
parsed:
**10:44**
